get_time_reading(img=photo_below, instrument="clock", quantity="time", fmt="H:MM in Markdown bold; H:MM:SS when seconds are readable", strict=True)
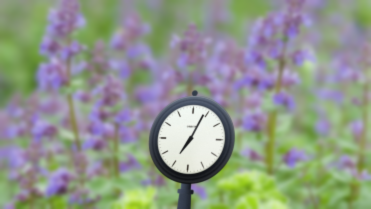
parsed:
**7:04**
